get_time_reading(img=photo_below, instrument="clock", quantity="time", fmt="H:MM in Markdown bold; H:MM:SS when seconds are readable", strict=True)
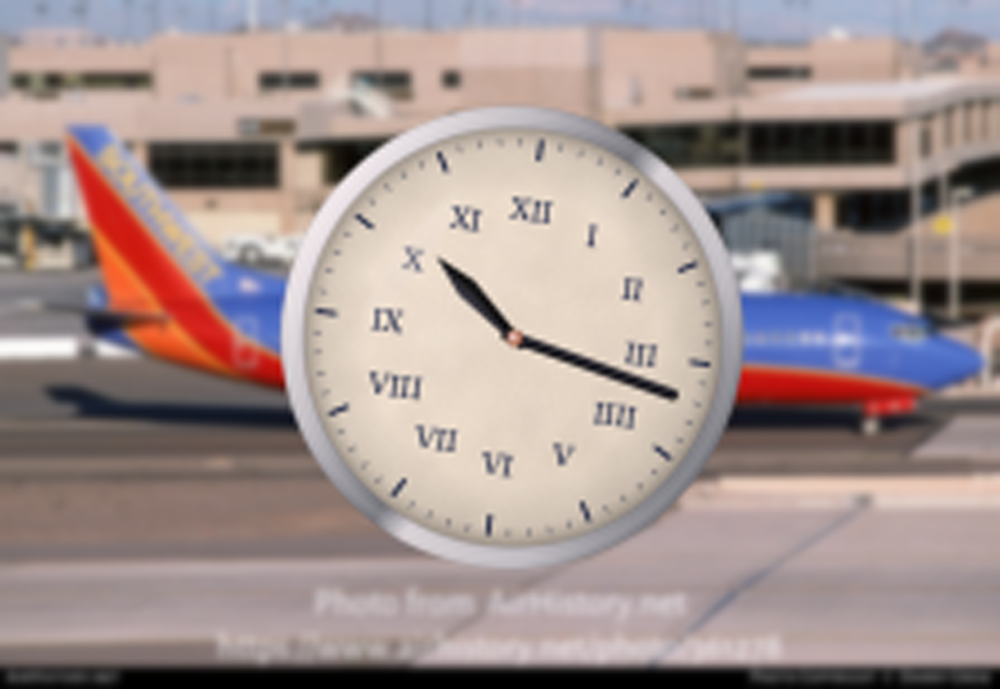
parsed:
**10:17**
